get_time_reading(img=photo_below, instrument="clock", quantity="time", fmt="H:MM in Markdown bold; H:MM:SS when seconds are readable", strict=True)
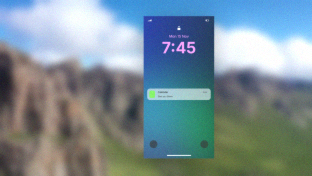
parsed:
**7:45**
